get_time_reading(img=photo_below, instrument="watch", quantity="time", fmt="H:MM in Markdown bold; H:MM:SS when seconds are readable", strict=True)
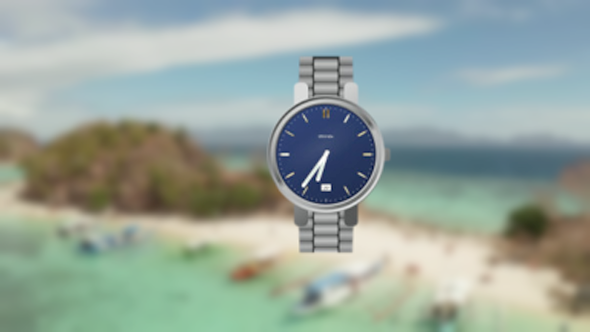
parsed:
**6:36**
